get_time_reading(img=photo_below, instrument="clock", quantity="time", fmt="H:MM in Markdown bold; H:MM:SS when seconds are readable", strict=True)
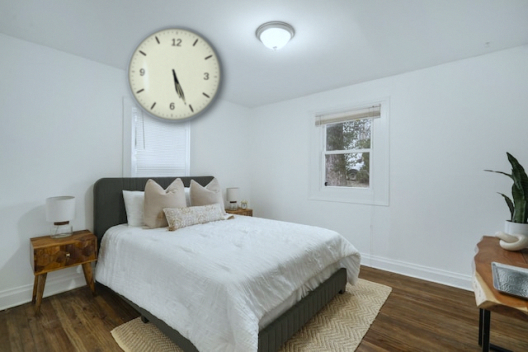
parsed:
**5:26**
